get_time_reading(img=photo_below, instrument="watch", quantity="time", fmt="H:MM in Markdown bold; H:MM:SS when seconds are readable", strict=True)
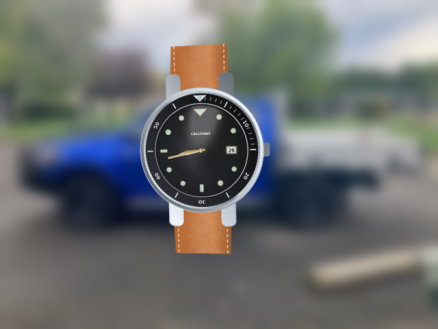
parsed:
**8:43**
